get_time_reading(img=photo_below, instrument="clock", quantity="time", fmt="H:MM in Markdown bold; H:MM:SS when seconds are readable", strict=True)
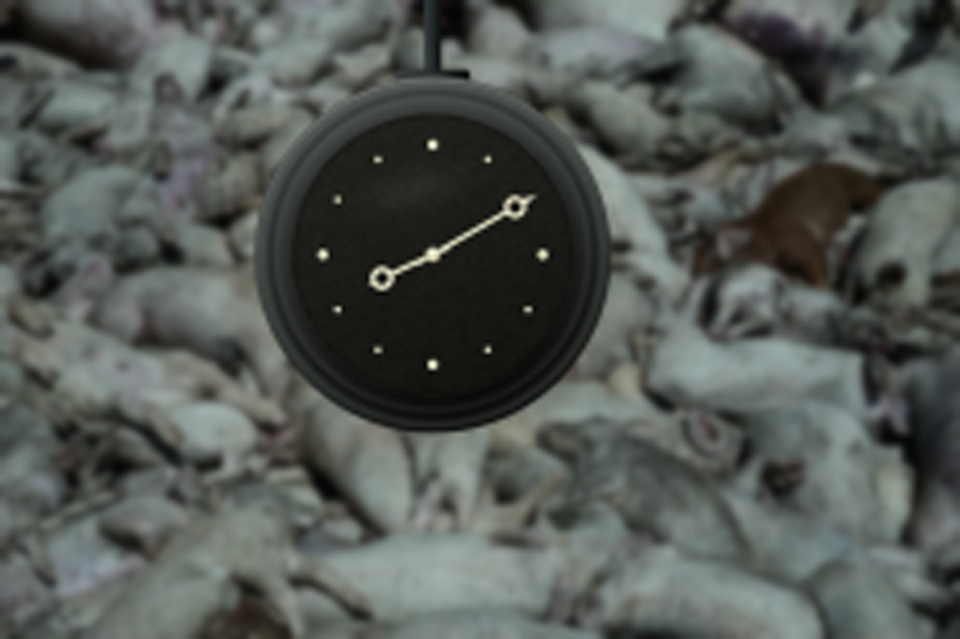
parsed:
**8:10**
